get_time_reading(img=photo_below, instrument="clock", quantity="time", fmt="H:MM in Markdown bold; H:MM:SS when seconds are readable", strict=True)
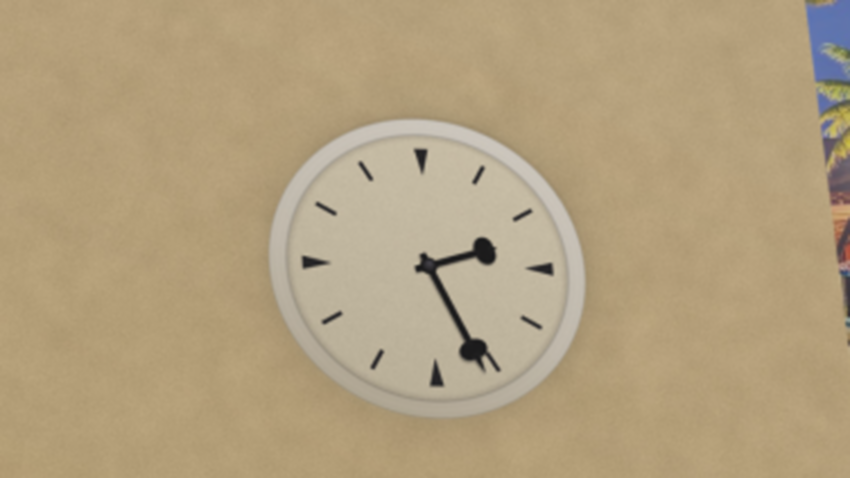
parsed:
**2:26**
